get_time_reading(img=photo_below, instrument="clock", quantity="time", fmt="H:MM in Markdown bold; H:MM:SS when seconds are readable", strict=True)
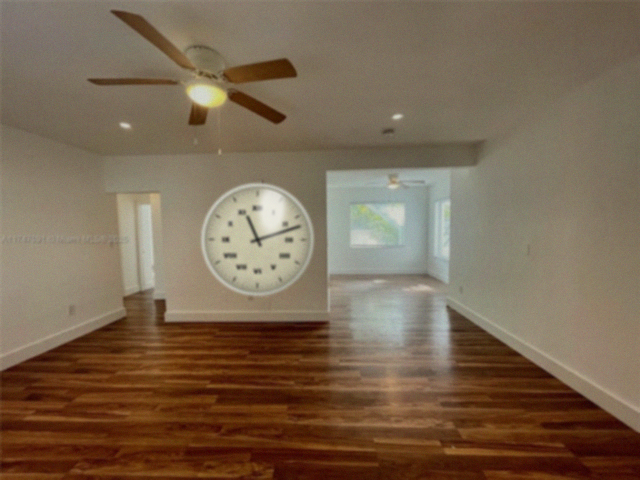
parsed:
**11:12**
